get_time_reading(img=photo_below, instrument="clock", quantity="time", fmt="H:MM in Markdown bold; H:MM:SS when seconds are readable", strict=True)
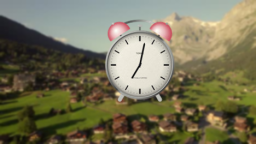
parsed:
**7:02**
